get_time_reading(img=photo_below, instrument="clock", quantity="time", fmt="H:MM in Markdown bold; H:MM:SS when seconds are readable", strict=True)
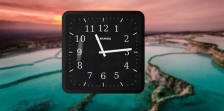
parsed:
**11:14**
